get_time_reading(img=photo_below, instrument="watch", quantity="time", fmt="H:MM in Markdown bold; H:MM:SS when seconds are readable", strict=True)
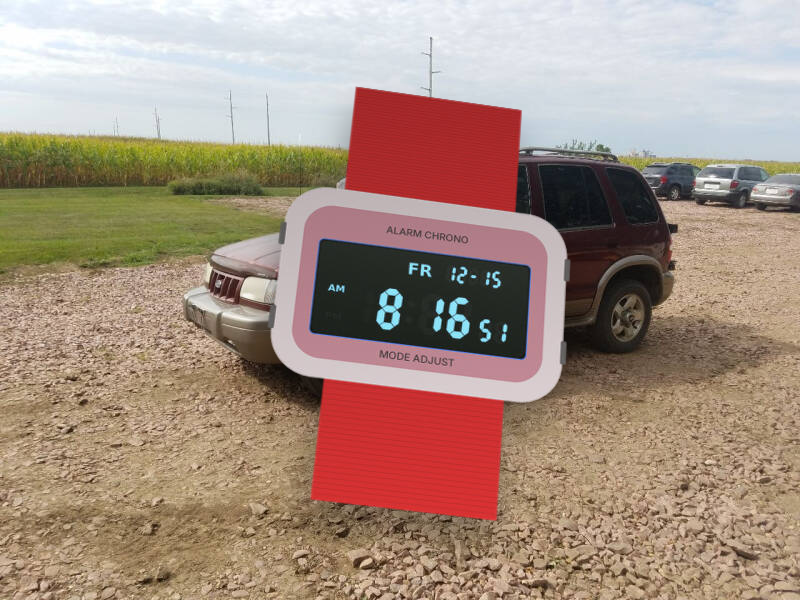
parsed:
**8:16:51**
